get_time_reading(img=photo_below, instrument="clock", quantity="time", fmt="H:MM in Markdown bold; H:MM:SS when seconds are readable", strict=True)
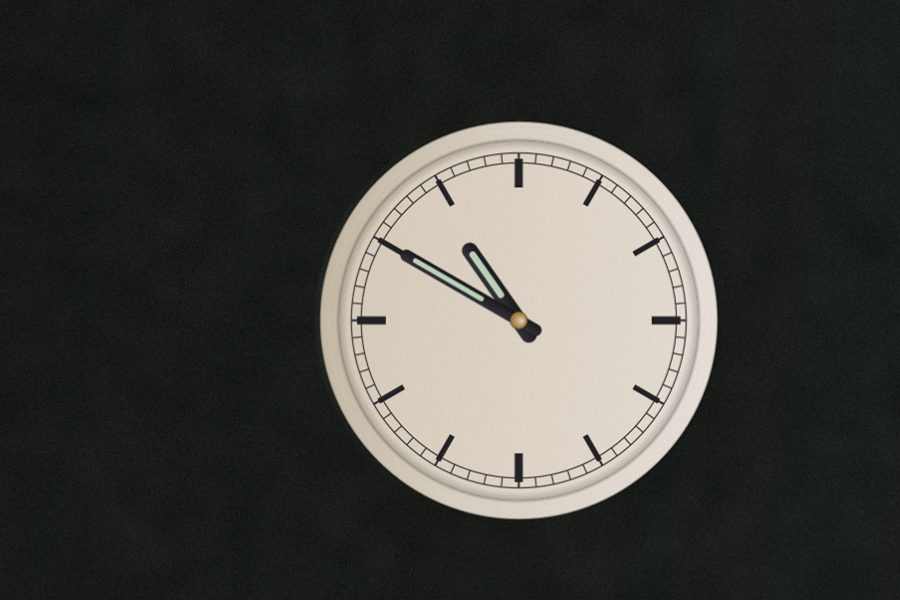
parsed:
**10:50**
